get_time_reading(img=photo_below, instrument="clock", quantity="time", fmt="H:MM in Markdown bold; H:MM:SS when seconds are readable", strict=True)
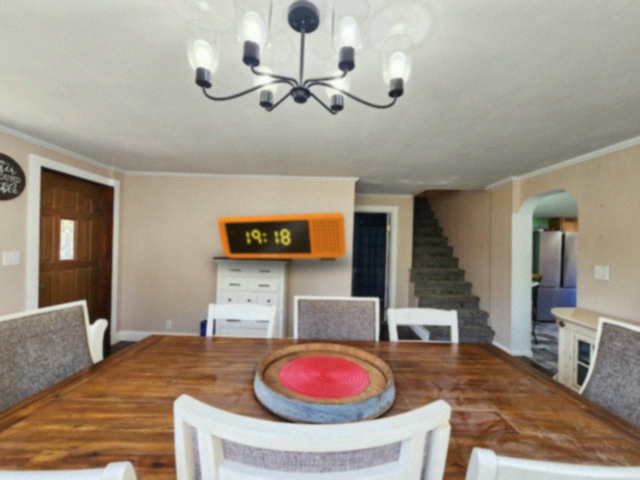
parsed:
**19:18**
